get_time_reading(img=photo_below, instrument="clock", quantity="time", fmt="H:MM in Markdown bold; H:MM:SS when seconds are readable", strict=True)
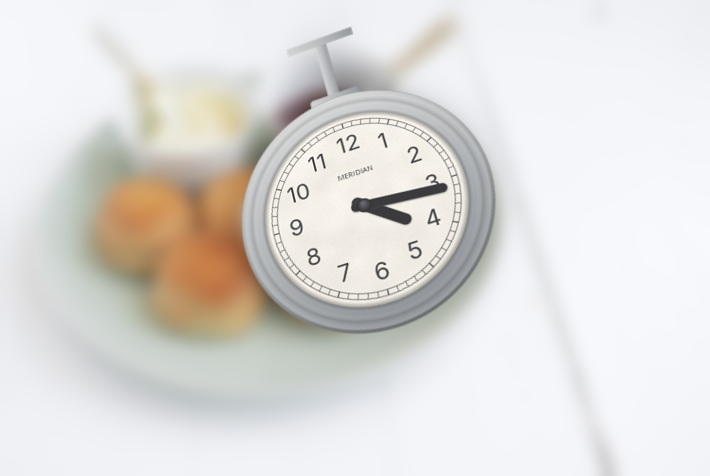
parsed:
**4:16**
